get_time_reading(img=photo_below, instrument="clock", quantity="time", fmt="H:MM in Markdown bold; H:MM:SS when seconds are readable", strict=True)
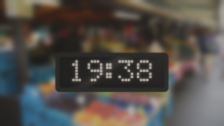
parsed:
**19:38**
